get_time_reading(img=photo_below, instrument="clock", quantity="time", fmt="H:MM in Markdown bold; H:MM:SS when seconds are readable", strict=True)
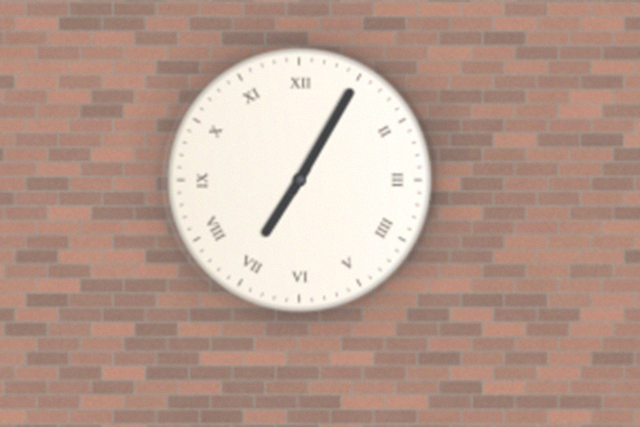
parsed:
**7:05**
